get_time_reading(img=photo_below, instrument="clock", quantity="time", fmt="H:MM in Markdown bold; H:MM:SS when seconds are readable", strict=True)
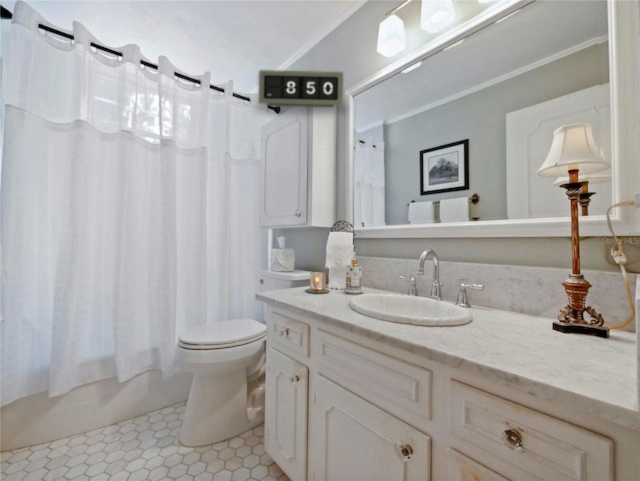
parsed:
**8:50**
